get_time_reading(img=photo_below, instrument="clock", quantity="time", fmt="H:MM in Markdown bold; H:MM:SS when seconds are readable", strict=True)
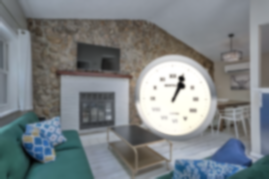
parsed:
**1:04**
